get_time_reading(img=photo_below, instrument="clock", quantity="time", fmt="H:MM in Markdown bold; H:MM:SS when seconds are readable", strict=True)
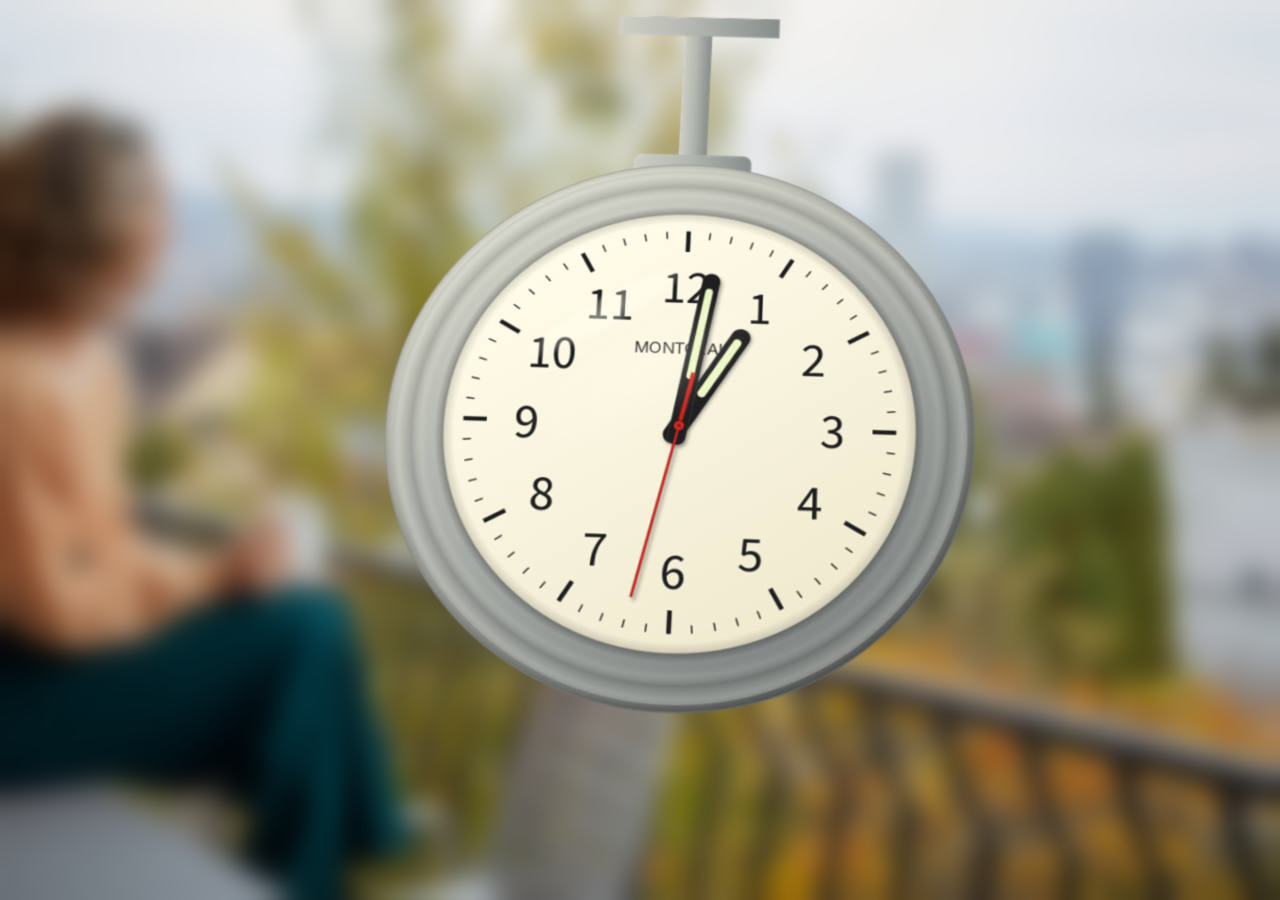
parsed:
**1:01:32**
